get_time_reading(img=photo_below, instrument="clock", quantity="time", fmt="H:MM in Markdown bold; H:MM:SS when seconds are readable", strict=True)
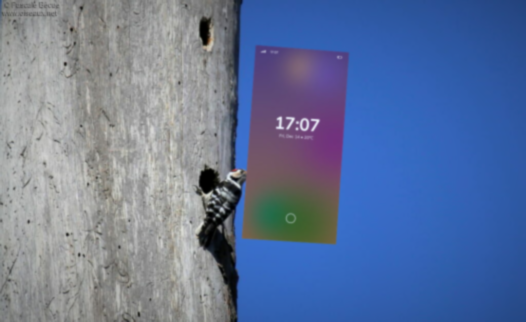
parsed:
**17:07**
